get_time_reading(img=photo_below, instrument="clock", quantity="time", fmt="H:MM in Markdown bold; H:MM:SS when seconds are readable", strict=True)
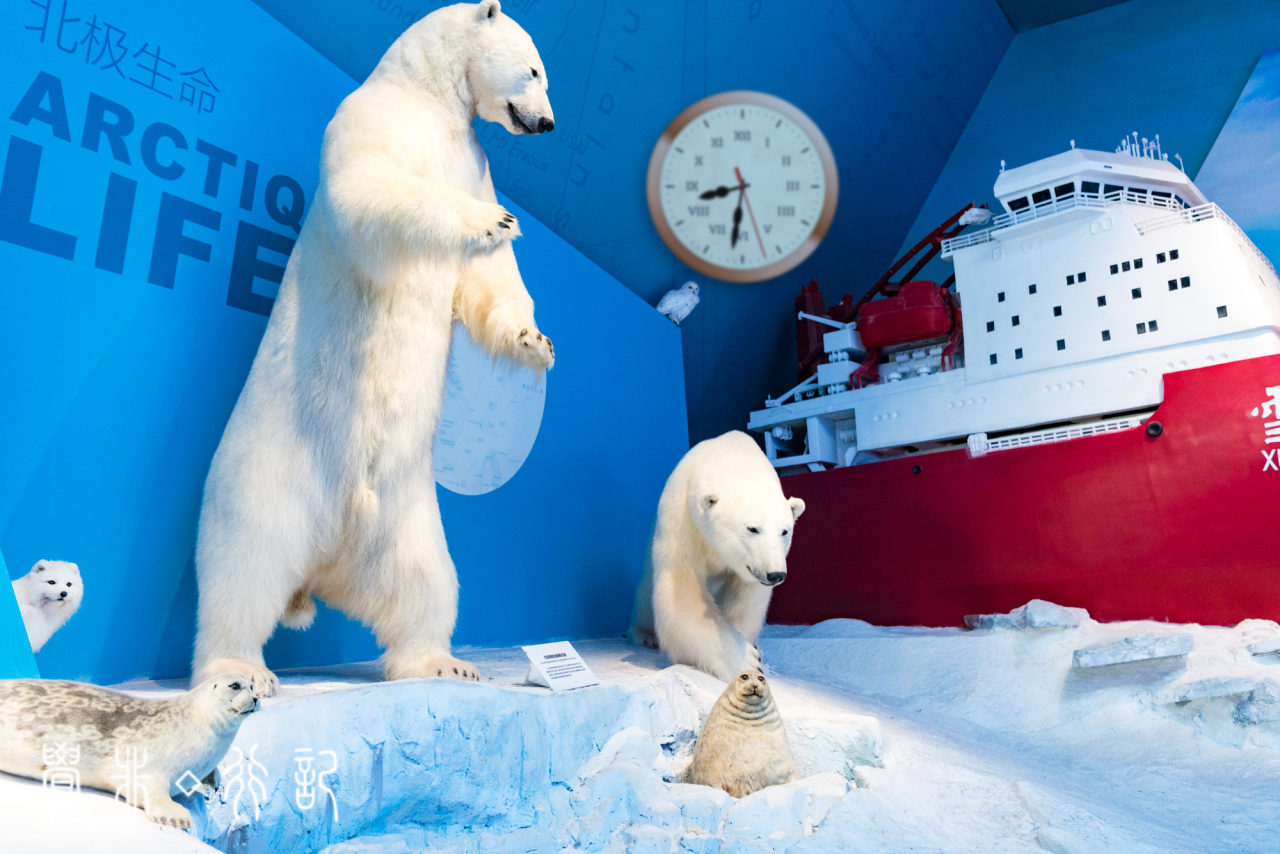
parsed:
**8:31:27**
